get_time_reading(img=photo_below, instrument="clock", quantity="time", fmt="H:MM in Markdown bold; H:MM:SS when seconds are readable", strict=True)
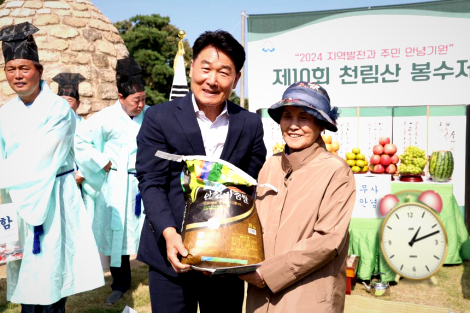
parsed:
**1:12**
